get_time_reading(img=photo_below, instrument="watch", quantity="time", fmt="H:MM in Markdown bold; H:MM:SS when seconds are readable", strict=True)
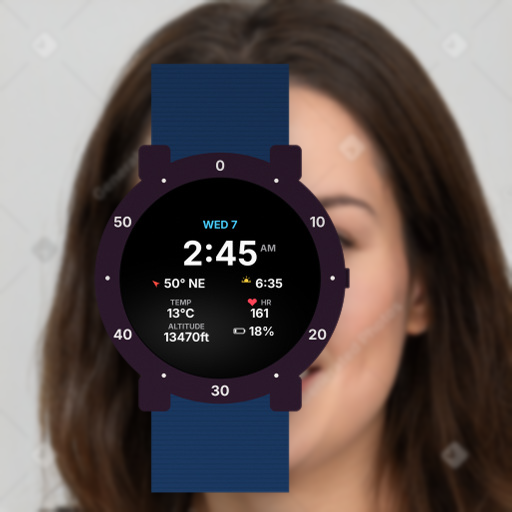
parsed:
**2:45**
